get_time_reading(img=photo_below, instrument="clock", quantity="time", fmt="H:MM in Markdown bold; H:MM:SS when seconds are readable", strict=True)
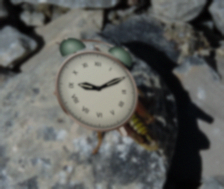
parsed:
**9:10**
